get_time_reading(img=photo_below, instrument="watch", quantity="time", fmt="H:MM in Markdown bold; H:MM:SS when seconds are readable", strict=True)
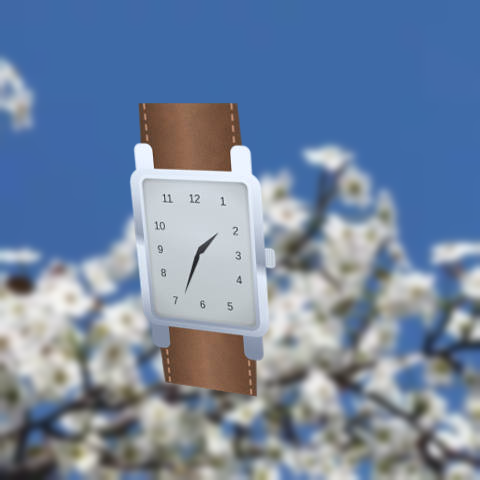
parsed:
**1:34**
